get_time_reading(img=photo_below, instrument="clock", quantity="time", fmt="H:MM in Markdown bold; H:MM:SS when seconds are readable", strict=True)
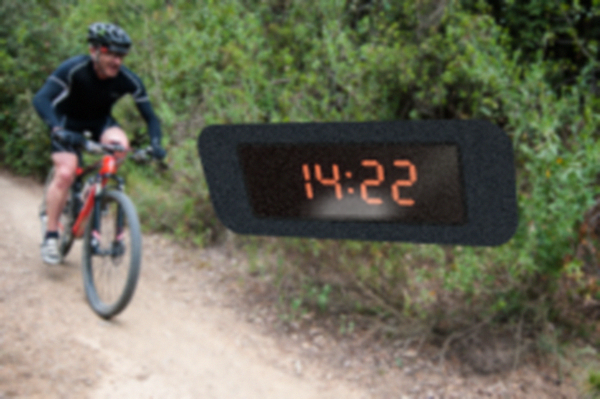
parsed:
**14:22**
